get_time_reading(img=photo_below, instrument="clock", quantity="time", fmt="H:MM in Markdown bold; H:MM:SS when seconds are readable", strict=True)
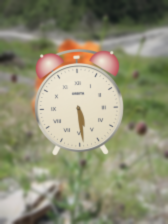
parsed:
**5:29**
